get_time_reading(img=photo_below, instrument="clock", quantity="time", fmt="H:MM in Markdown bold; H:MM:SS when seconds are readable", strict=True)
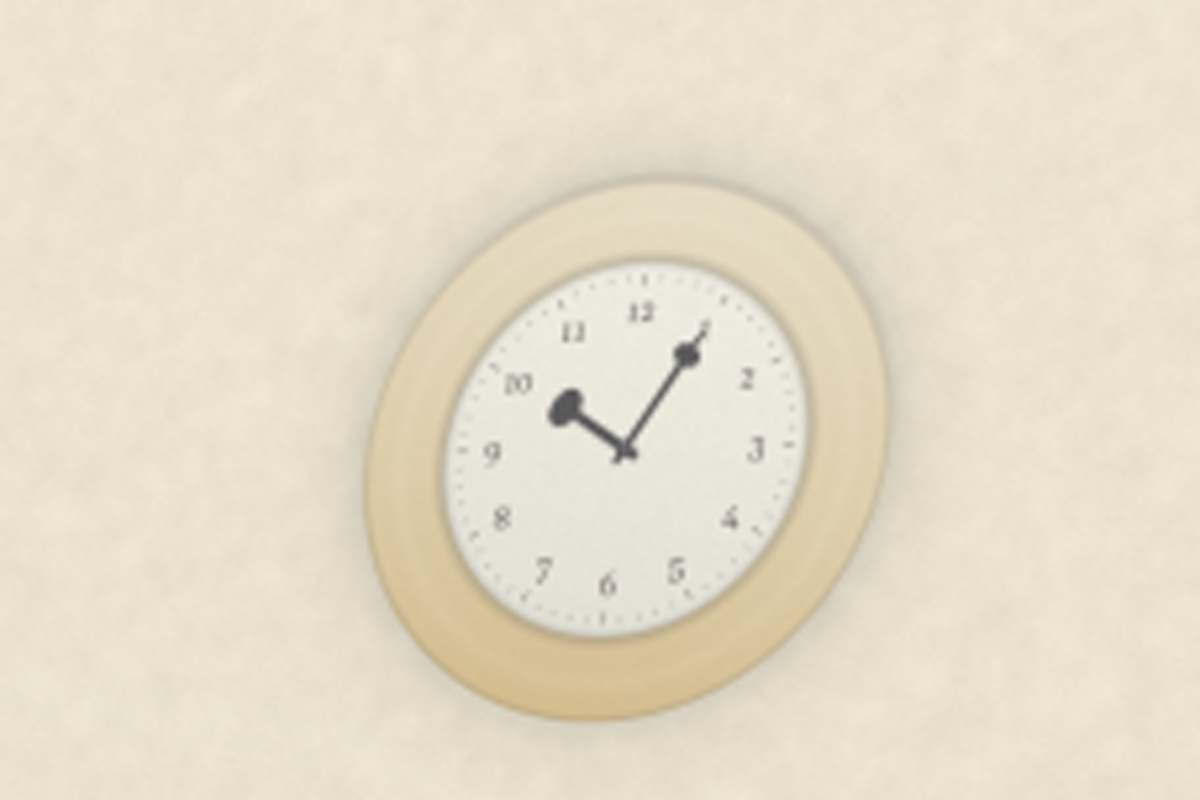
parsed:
**10:05**
